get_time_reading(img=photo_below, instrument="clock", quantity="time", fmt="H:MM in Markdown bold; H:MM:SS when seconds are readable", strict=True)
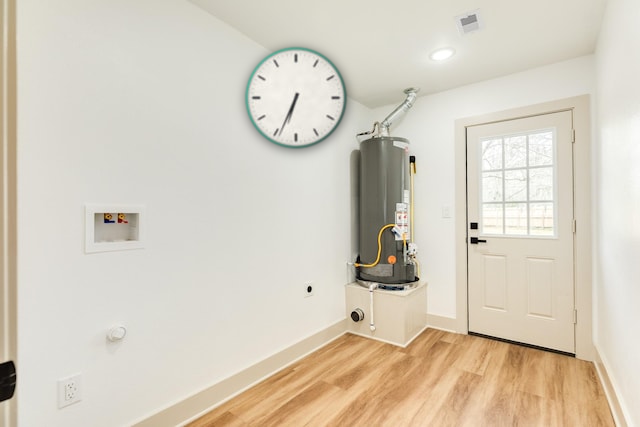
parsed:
**6:34**
